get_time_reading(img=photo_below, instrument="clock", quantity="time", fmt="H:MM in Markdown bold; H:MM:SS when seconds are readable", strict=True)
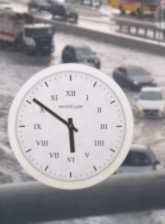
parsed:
**5:51**
